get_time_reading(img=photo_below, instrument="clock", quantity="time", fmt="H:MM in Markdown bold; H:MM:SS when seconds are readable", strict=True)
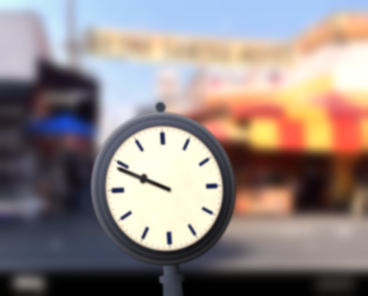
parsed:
**9:49**
